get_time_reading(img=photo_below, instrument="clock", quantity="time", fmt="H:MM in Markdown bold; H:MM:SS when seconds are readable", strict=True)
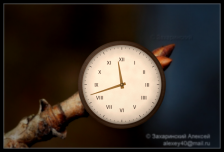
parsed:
**11:42**
